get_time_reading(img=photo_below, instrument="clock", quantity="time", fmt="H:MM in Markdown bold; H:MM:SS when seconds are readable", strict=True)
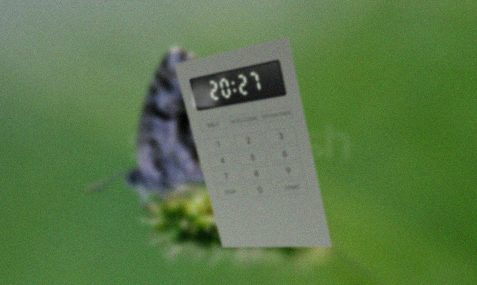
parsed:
**20:27**
